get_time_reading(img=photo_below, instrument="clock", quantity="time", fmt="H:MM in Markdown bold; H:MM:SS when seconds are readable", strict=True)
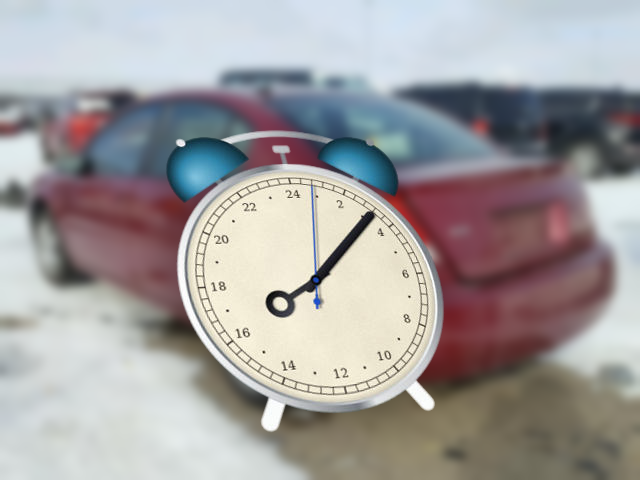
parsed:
**16:08:02**
